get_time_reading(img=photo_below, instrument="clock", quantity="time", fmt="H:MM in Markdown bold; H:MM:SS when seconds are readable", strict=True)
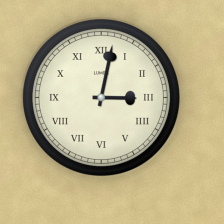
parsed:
**3:02**
